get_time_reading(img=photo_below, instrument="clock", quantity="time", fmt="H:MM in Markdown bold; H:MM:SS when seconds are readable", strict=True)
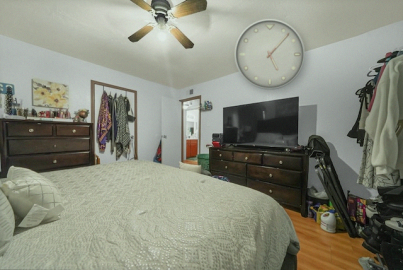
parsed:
**5:07**
